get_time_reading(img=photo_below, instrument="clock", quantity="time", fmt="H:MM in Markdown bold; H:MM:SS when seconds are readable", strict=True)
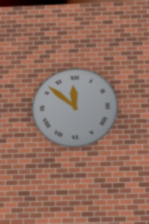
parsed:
**11:52**
